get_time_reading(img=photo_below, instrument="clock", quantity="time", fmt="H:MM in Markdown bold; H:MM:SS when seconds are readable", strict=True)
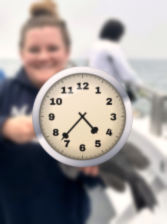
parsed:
**4:37**
